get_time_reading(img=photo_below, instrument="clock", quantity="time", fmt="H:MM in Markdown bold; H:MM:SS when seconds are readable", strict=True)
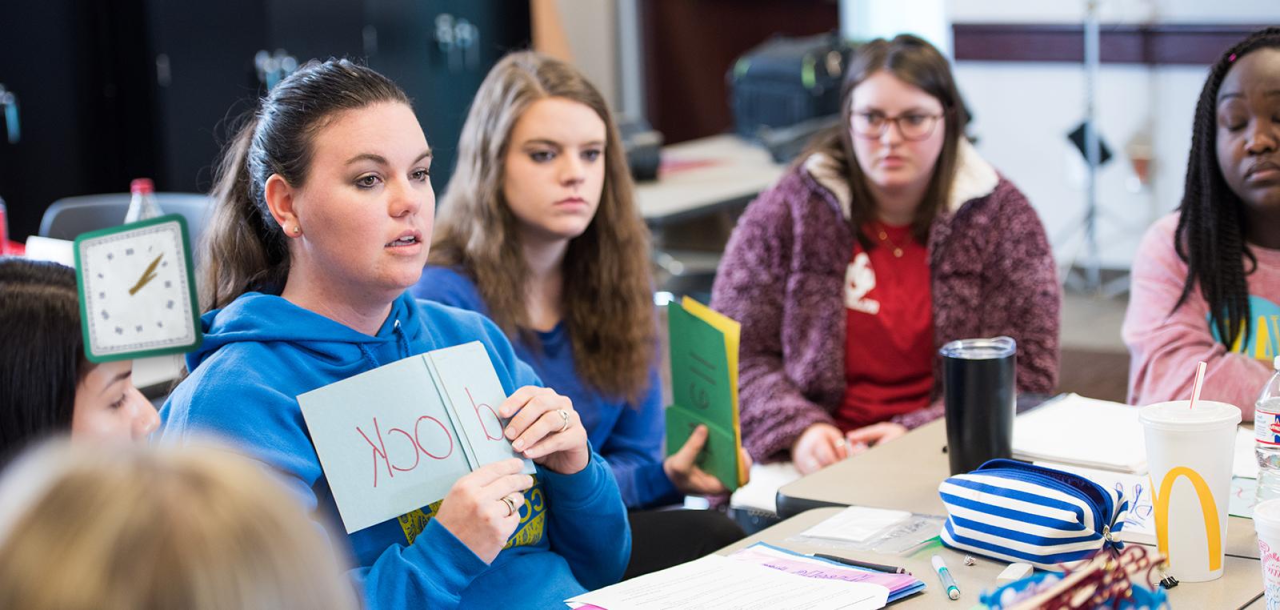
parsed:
**2:08**
